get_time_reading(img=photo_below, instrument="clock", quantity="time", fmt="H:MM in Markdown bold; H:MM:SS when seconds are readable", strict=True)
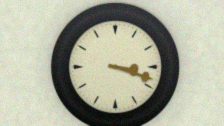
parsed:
**3:18**
